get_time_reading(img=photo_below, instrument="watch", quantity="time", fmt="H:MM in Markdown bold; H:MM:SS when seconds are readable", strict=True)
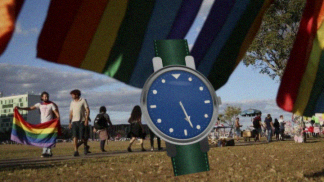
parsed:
**5:27**
